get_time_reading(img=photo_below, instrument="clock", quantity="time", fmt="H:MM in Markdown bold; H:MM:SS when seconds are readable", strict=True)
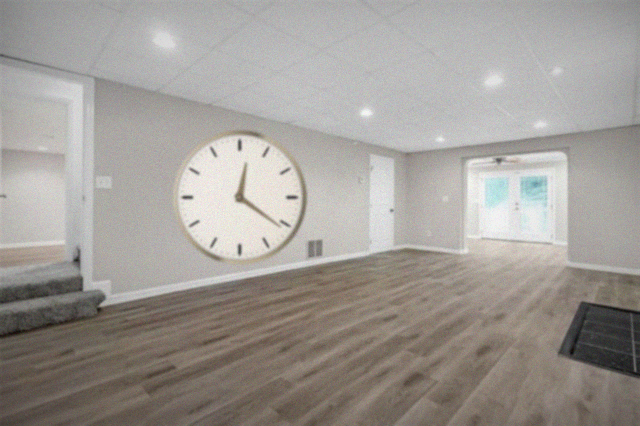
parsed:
**12:21**
